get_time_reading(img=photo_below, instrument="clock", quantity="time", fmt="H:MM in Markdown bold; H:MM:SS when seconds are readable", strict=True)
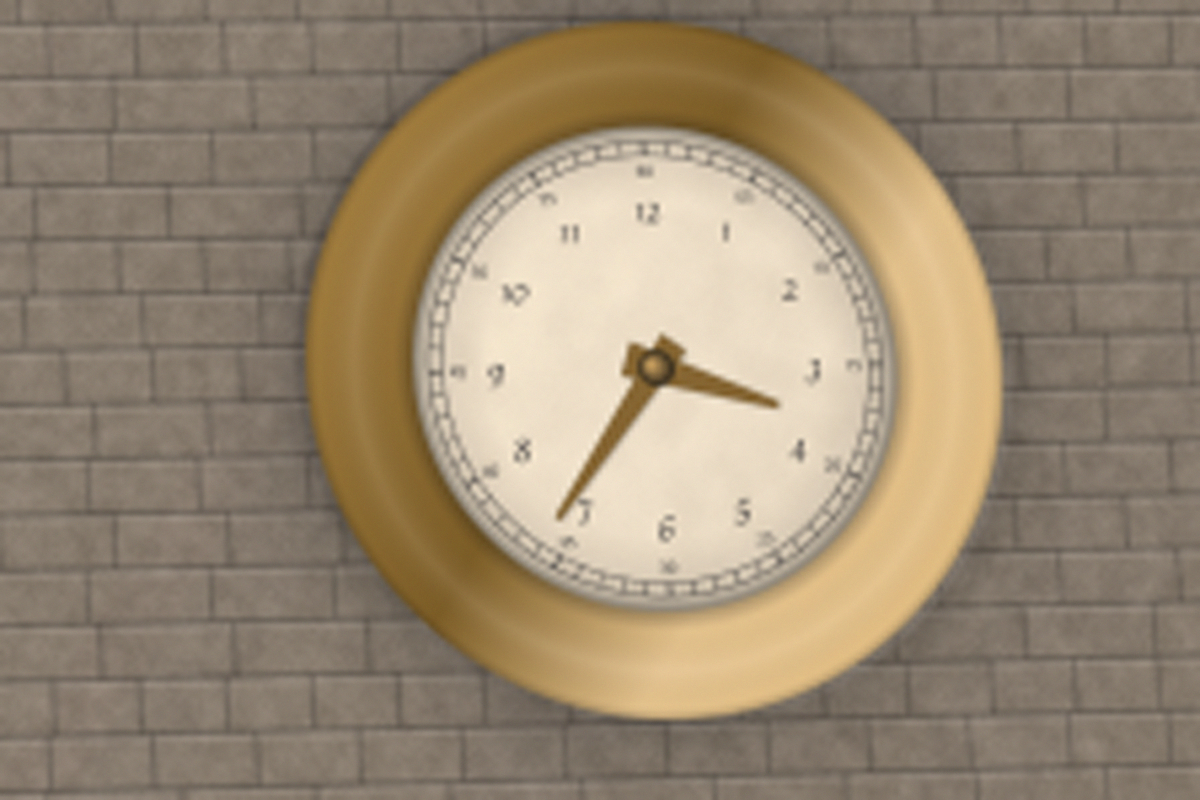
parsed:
**3:36**
